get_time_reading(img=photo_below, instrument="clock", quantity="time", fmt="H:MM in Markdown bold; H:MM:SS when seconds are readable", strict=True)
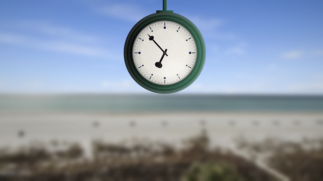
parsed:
**6:53**
